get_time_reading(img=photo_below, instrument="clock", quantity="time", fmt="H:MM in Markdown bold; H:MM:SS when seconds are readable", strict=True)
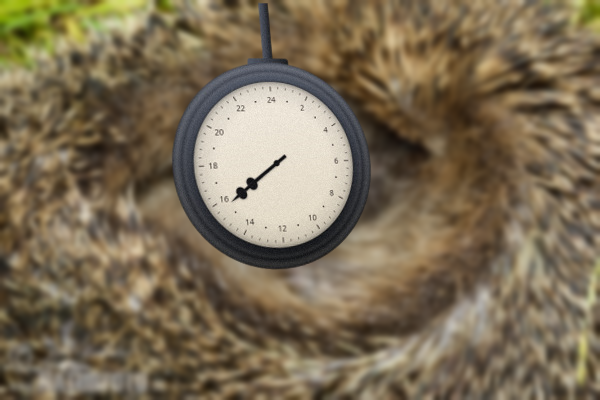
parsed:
**15:39**
